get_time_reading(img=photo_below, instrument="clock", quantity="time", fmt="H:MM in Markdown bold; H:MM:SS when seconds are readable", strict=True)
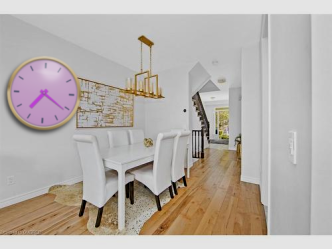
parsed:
**7:21**
